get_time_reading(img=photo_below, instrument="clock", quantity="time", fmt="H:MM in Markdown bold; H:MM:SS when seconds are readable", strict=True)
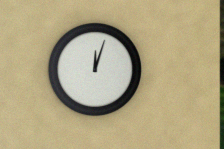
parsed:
**12:03**
